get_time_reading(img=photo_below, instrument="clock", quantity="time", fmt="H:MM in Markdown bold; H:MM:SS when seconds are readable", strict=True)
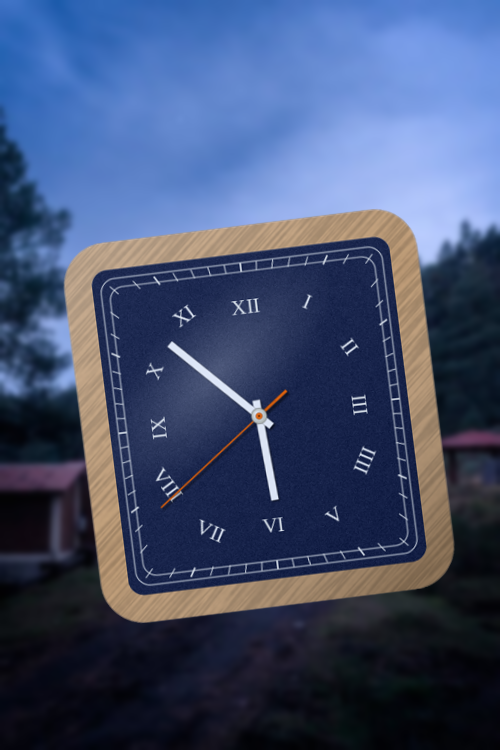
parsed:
**5:52:39**
